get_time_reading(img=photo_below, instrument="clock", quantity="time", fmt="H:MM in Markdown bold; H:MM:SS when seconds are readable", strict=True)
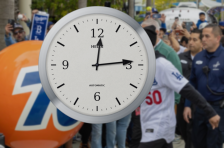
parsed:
**12:14**
